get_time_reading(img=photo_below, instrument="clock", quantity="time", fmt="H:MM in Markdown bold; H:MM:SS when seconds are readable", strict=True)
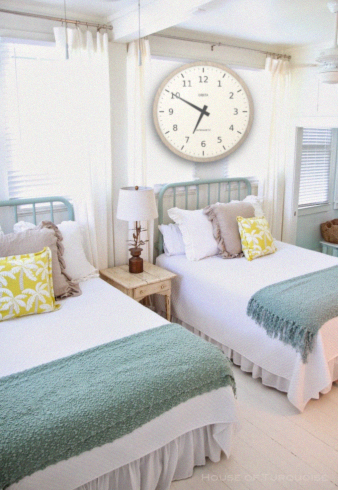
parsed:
**6:50**
